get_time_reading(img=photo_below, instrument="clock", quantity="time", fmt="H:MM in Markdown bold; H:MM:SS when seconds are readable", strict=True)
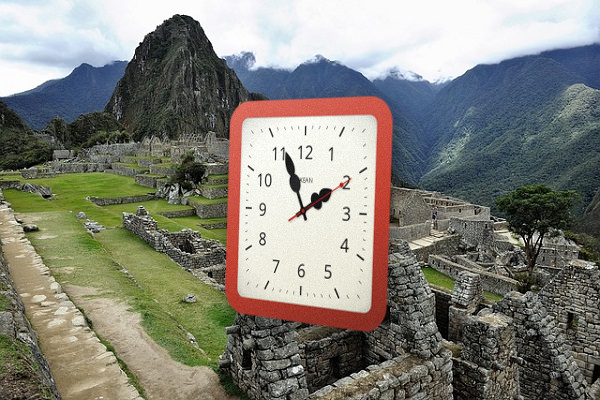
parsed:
**1:56:10**
